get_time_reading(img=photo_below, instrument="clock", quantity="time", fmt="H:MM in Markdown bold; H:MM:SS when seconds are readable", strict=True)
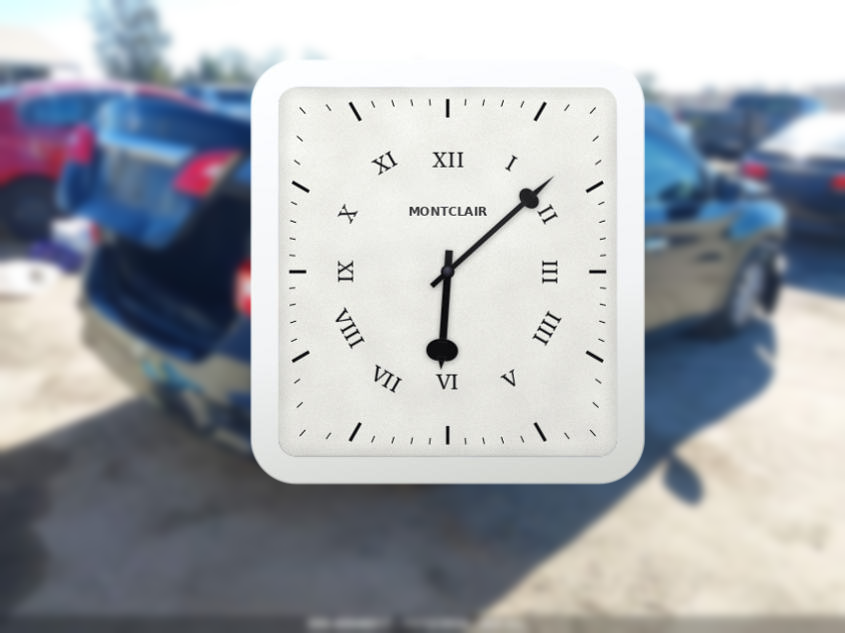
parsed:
**6:08**
